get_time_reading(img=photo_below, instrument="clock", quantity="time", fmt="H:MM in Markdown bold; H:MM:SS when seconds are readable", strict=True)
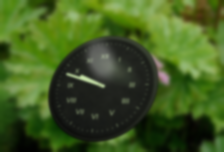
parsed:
**9:48**
